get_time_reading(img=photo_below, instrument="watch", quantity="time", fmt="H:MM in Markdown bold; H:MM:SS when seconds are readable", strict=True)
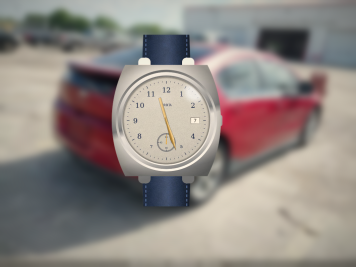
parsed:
**11:27**
